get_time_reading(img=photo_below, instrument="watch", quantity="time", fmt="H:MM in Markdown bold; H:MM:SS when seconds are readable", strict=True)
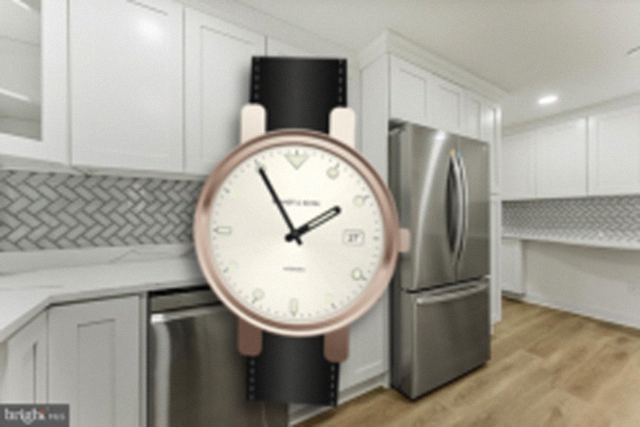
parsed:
**1:55**
